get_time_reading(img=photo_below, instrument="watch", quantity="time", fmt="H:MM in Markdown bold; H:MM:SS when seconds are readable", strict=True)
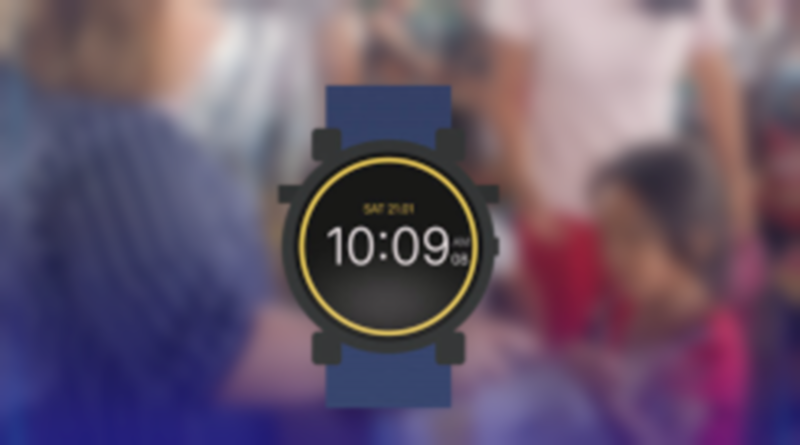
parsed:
**10:09**
